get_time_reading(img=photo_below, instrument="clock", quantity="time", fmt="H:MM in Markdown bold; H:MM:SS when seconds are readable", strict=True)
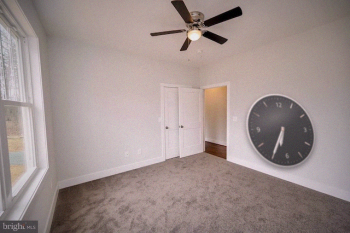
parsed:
**6:35**
